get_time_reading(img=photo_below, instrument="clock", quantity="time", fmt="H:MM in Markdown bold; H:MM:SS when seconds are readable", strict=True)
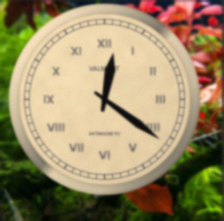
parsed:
**12:21**
